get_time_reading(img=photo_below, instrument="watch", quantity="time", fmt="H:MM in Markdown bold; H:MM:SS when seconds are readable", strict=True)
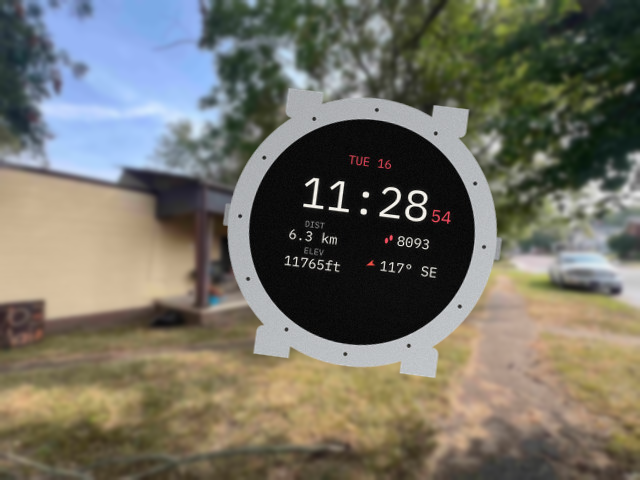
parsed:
**11:28:54**
